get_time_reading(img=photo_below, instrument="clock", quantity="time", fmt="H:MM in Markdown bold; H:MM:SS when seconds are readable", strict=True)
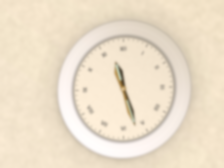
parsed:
**11:27**
